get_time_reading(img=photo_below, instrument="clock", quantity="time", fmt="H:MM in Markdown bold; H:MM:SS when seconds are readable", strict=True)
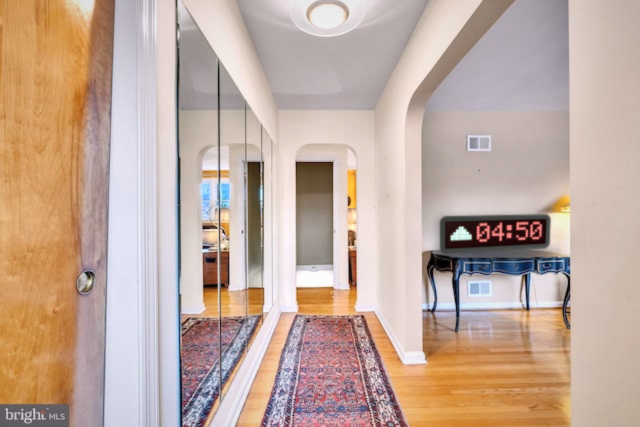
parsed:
**4:50**
